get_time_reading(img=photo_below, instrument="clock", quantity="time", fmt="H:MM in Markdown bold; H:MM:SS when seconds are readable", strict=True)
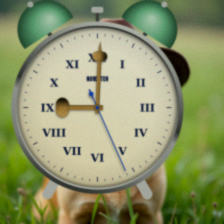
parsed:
**9:00:26**
